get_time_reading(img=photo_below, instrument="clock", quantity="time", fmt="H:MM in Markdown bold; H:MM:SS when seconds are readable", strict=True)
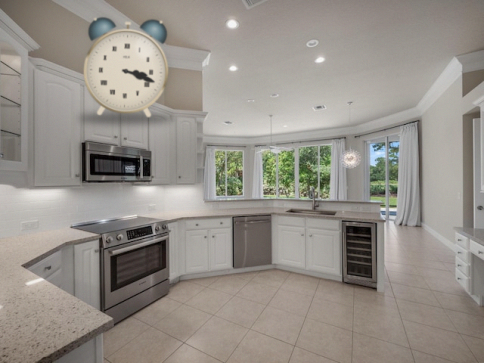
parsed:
**3:18**
